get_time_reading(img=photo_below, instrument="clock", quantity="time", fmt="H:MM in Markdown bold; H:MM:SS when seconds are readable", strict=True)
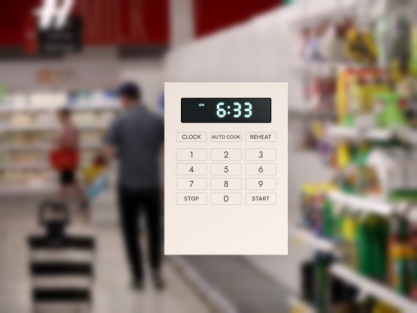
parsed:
**6:33**
